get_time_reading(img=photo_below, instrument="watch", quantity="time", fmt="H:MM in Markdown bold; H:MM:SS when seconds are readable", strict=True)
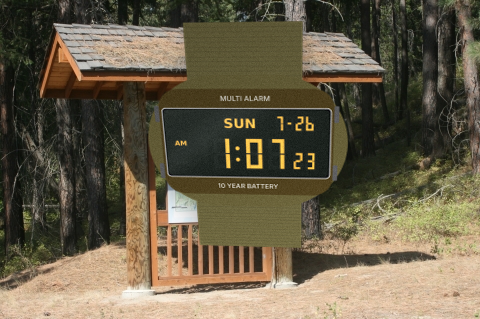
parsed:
**1:07:23**
